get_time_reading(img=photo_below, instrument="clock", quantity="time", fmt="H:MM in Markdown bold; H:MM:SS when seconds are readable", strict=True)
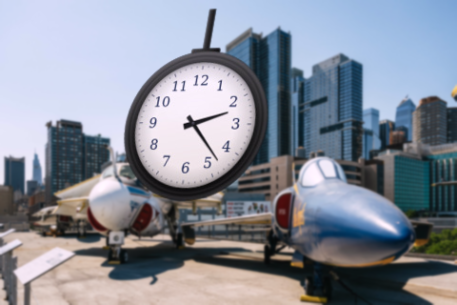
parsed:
**2:23**
